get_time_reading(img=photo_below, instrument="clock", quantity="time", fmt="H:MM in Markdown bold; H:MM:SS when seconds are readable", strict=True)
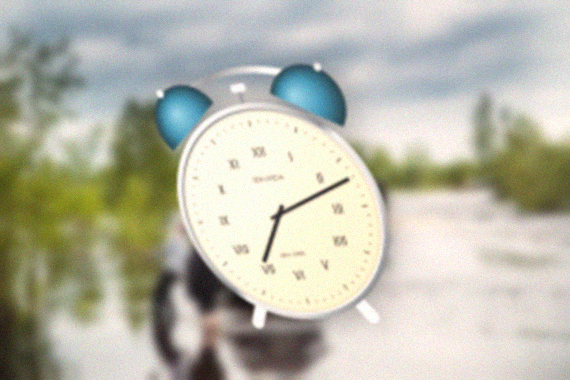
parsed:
**7:12**
